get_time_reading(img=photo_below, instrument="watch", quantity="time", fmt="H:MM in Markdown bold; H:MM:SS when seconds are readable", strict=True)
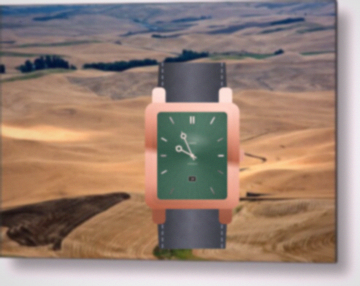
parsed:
**9:56**
